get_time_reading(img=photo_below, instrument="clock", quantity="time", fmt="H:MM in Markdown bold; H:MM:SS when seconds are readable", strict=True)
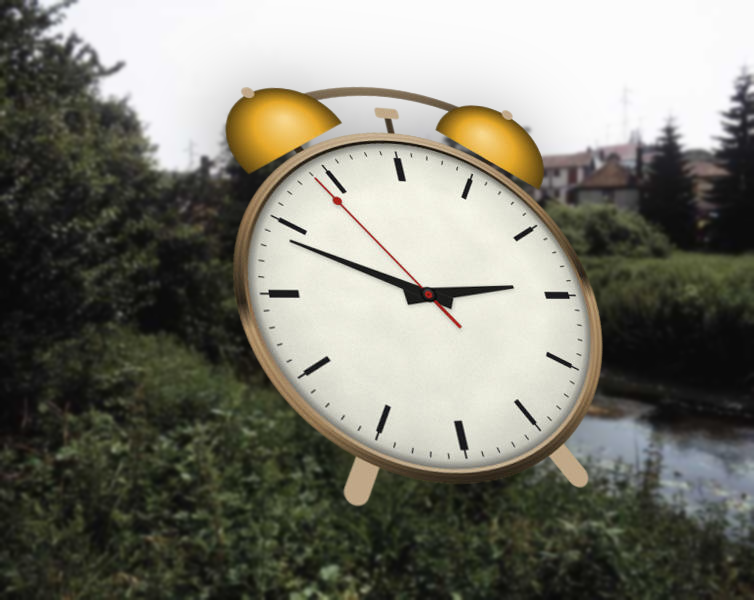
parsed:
**2:48:54**
